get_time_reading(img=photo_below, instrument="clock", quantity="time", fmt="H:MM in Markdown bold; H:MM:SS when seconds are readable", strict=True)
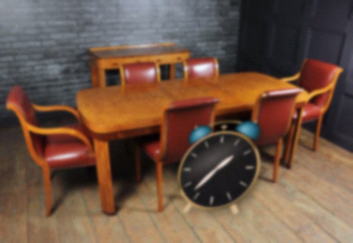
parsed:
**1:37**
